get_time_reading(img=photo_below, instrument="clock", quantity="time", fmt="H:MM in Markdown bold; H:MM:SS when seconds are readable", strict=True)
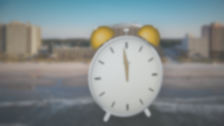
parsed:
**11:59**
